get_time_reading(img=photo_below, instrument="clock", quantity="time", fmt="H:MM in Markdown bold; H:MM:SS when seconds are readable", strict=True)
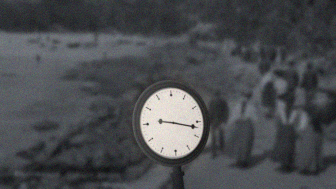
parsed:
**9:17**
